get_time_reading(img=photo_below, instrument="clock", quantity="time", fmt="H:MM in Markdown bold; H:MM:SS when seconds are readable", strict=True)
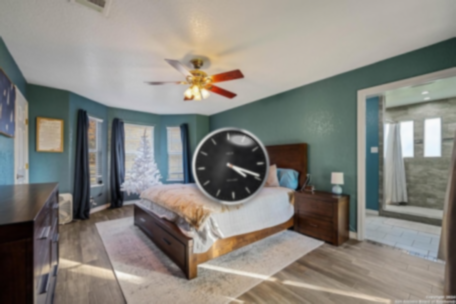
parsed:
**4:19**
